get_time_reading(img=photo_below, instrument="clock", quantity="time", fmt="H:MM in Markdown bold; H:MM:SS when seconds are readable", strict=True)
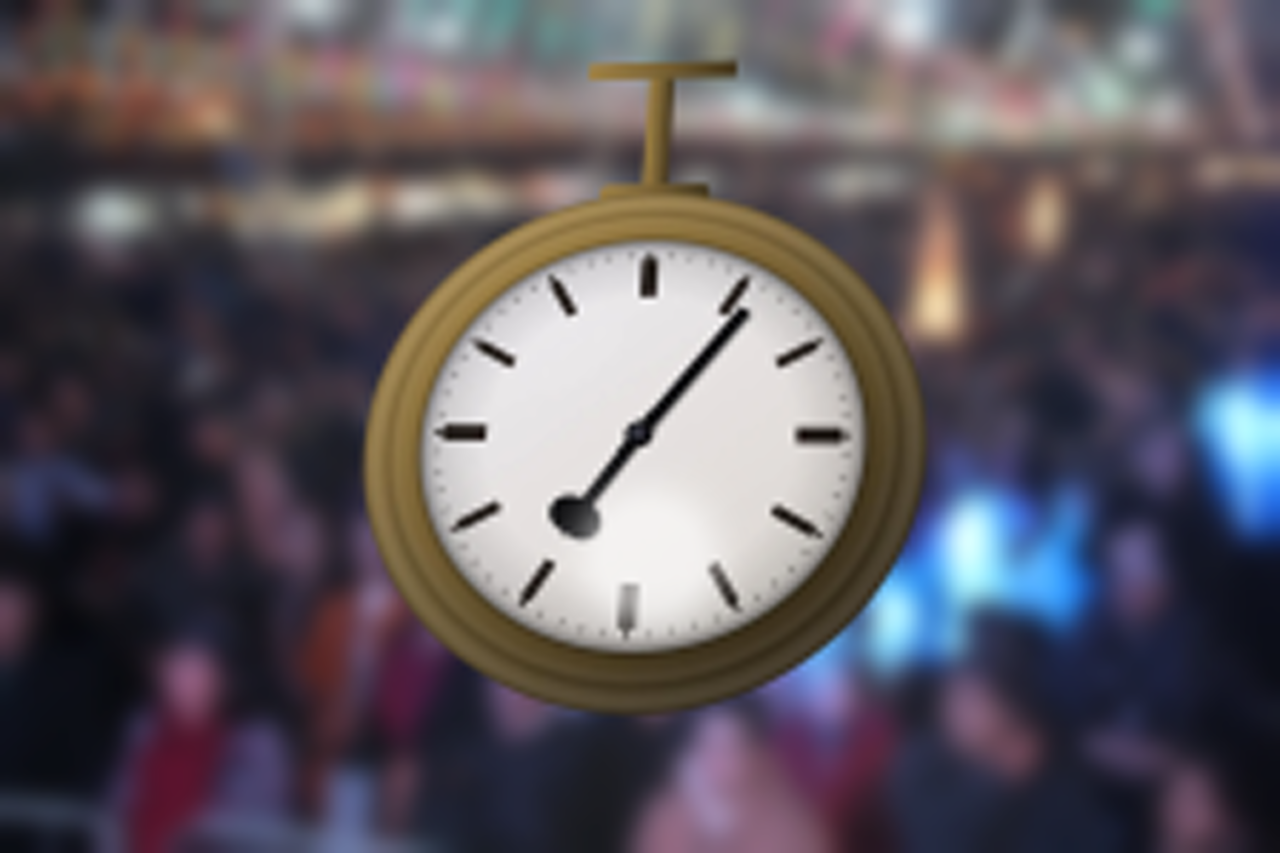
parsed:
**7:06**
